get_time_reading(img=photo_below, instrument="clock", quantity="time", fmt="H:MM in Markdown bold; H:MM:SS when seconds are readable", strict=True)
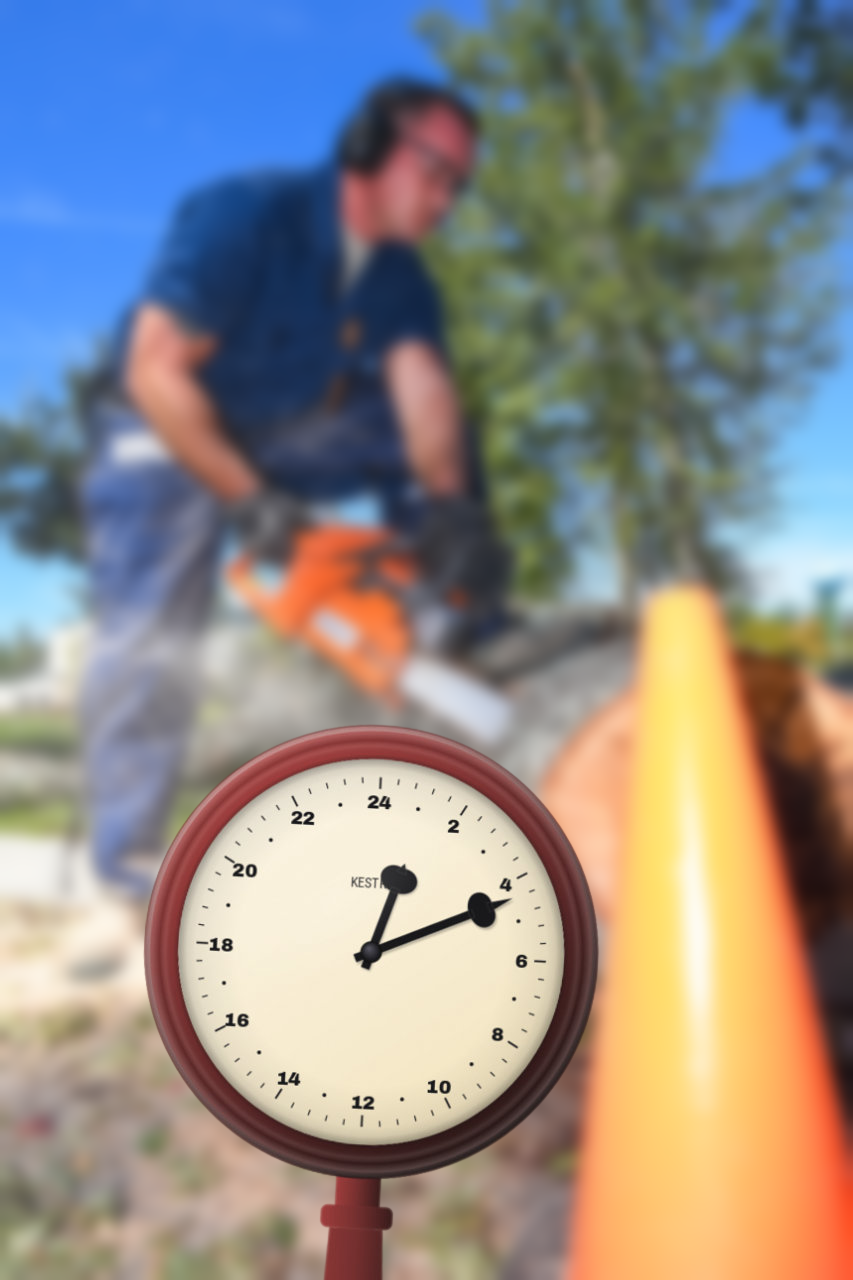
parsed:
**1:11**
